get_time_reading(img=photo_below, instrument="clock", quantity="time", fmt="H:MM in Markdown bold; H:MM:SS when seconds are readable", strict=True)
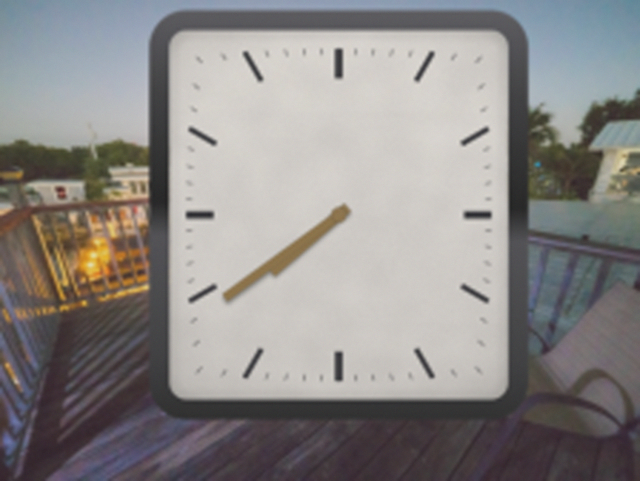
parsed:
**7:39**
